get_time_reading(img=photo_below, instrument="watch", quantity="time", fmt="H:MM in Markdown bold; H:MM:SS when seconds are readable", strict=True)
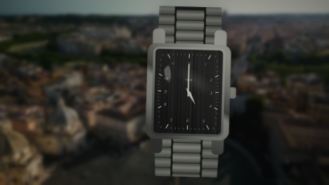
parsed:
**5:00**
